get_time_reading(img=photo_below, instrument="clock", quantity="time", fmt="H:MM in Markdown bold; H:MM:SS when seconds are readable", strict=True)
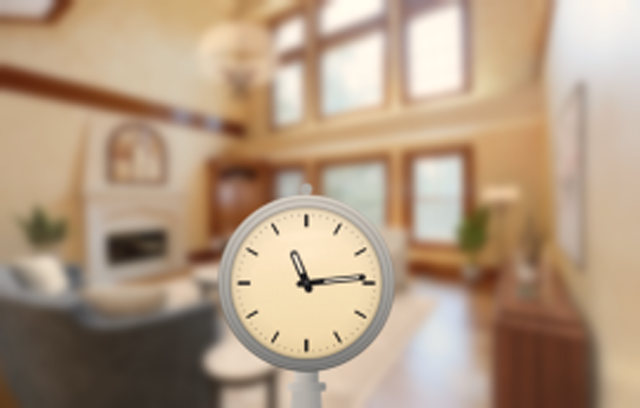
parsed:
**11:14**
